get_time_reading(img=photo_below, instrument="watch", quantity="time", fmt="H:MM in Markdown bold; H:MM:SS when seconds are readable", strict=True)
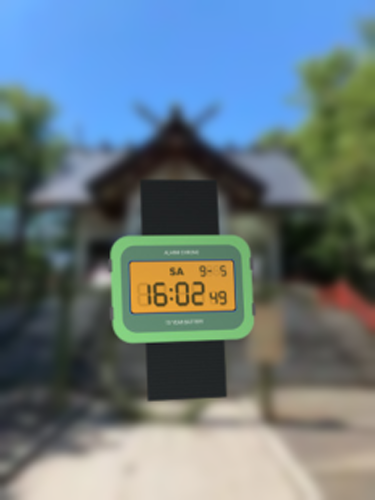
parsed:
**16:02:49**
